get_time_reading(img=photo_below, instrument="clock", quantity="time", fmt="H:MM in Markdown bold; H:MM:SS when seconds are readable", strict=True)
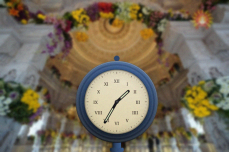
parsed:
**1:35**
